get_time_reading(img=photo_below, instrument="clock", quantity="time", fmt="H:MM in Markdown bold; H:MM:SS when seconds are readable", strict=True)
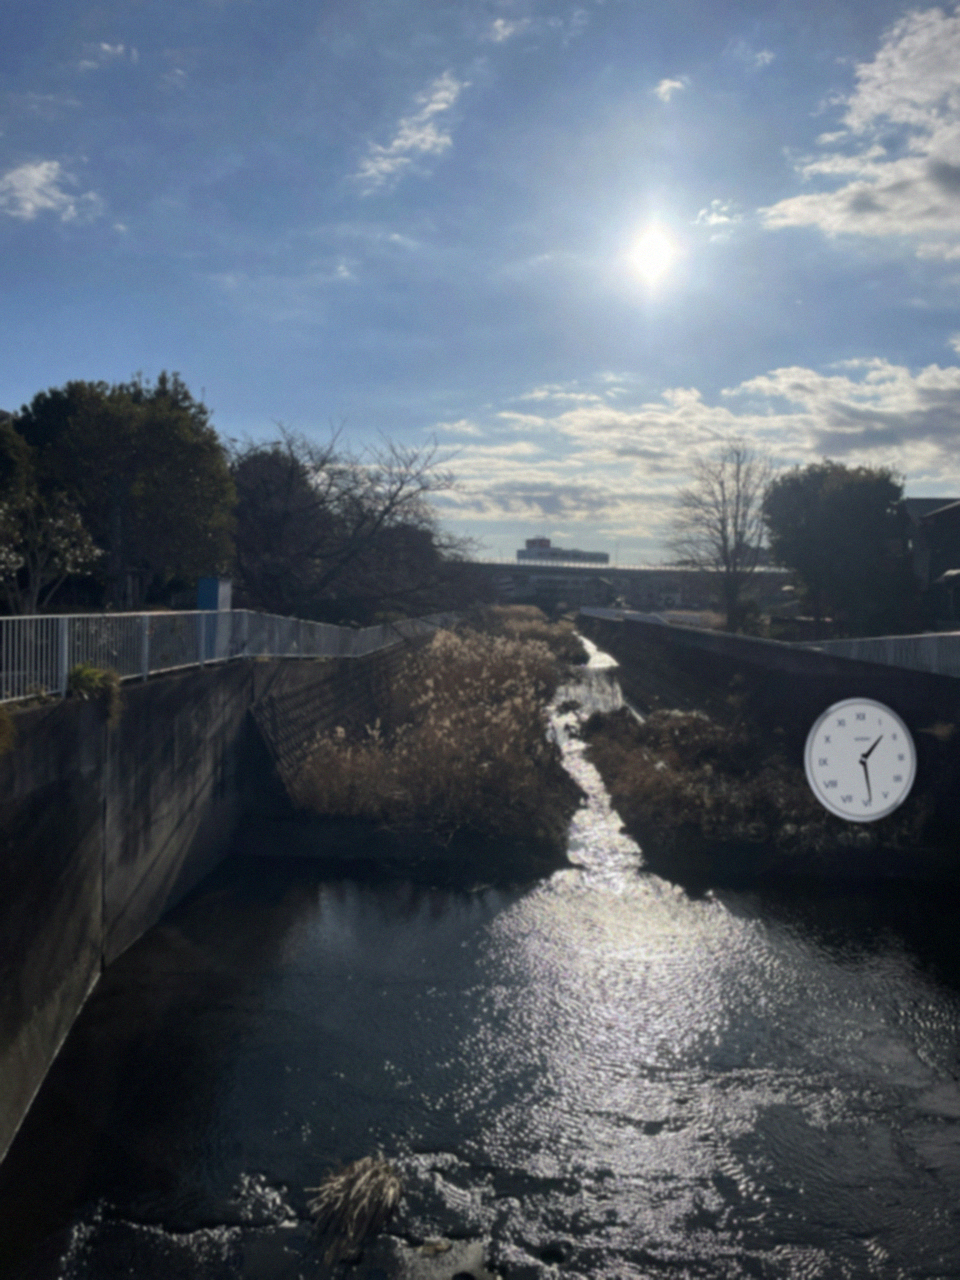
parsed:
**1:29**
